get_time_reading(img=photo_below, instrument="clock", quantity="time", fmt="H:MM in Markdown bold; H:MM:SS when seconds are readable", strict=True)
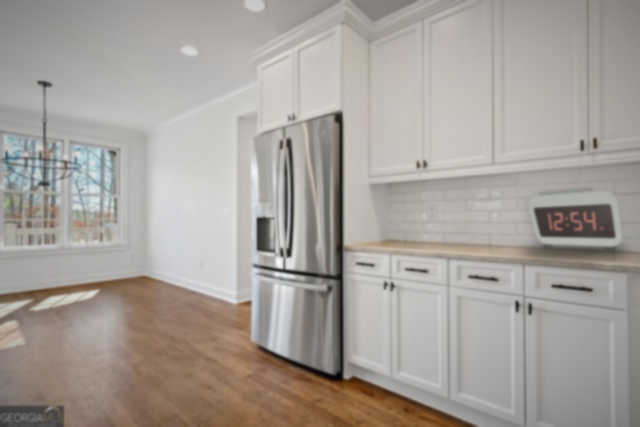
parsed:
**12:54**
